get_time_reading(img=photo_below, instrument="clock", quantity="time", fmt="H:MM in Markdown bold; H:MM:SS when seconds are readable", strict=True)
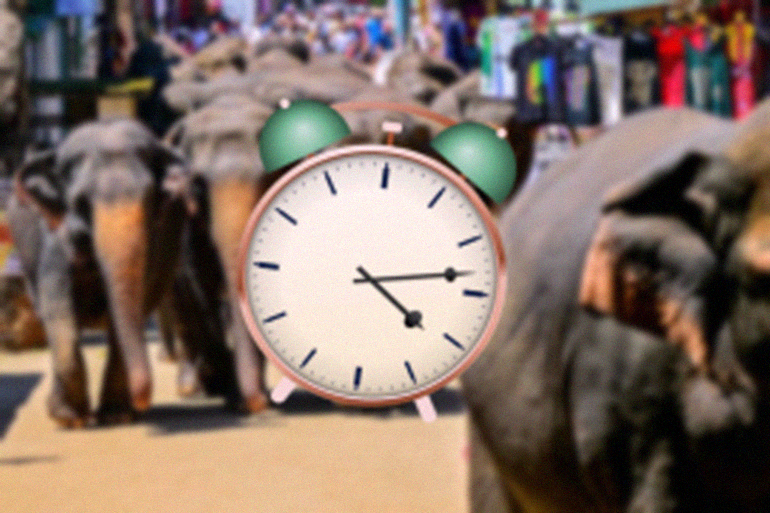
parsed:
**4:13**
